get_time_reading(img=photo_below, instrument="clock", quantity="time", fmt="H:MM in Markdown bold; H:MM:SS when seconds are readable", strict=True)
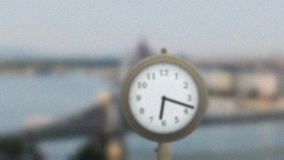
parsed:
**6:18**
